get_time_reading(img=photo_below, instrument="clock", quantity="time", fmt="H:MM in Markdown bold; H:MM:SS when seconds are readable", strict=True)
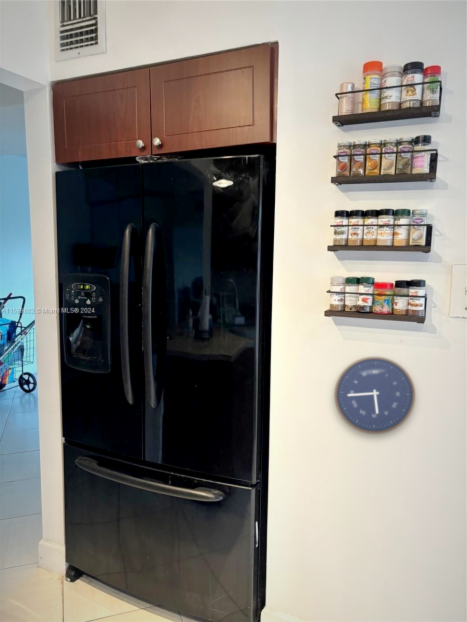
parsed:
**5:44**
